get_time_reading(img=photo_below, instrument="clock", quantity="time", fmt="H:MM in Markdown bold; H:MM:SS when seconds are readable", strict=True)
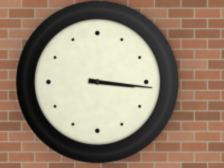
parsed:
**3:16**
